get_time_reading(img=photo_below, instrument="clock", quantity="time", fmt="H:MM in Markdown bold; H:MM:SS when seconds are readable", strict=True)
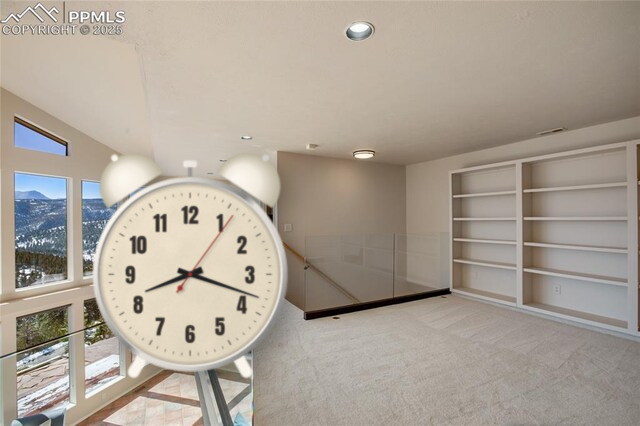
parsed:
**8:18:06**
